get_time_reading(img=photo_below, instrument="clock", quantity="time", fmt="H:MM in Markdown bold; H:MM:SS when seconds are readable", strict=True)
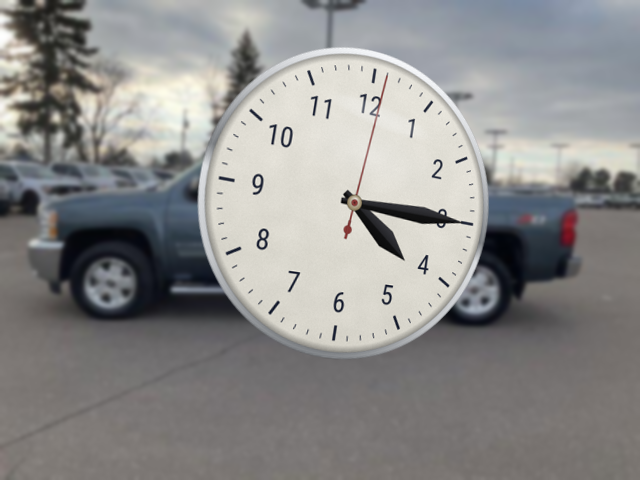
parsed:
**4:15:01**
